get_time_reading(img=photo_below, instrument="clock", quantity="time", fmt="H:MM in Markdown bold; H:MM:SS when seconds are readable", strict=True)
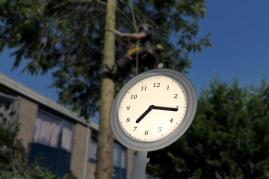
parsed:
**7:16**
